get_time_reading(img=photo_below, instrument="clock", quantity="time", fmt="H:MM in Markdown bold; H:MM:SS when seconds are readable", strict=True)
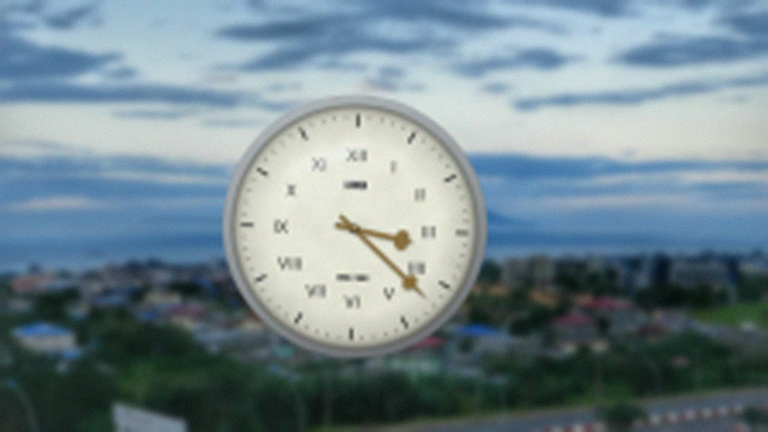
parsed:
**3:22**
